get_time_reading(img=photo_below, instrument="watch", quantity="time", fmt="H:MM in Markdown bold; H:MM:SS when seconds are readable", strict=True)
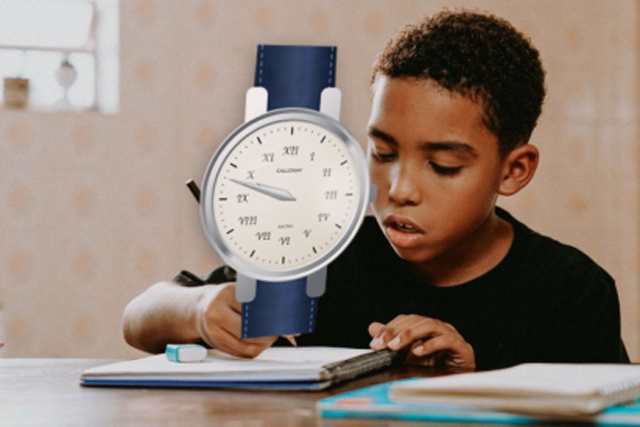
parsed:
**9:48**
